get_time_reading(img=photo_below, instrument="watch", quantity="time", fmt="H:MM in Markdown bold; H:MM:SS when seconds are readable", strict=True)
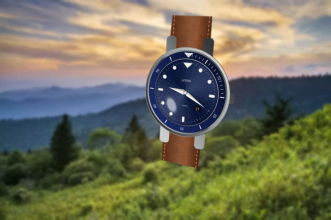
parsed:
**9:20**
